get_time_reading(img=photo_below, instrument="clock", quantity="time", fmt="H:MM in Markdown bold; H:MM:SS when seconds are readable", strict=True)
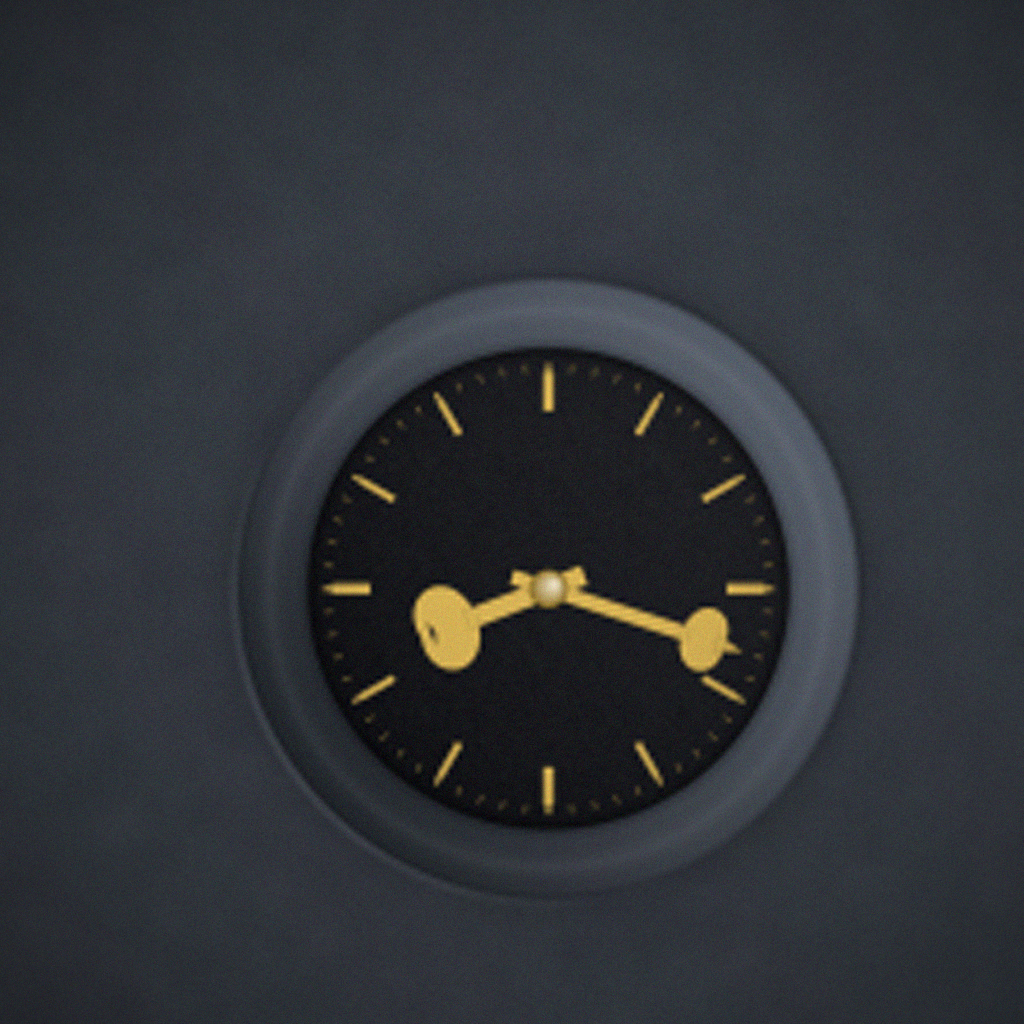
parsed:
**8:18**
